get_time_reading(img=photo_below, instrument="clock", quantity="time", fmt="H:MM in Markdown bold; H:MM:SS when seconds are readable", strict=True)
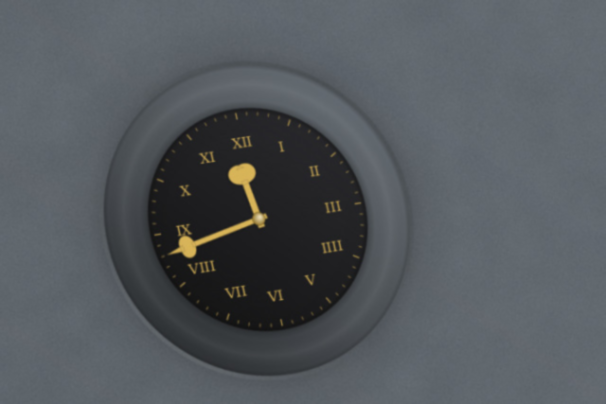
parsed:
**11:43**
